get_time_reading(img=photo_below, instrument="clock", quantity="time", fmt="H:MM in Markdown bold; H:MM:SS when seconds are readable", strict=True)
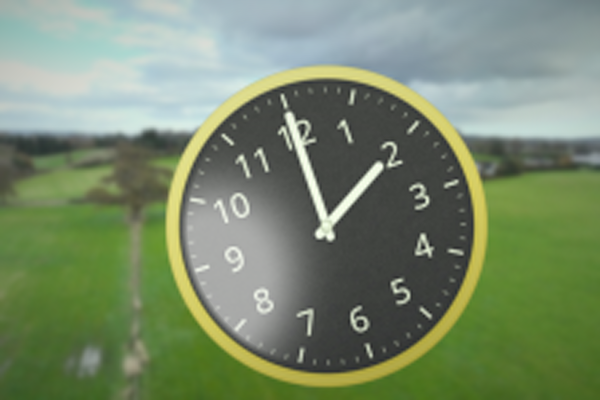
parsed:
**2:00**
